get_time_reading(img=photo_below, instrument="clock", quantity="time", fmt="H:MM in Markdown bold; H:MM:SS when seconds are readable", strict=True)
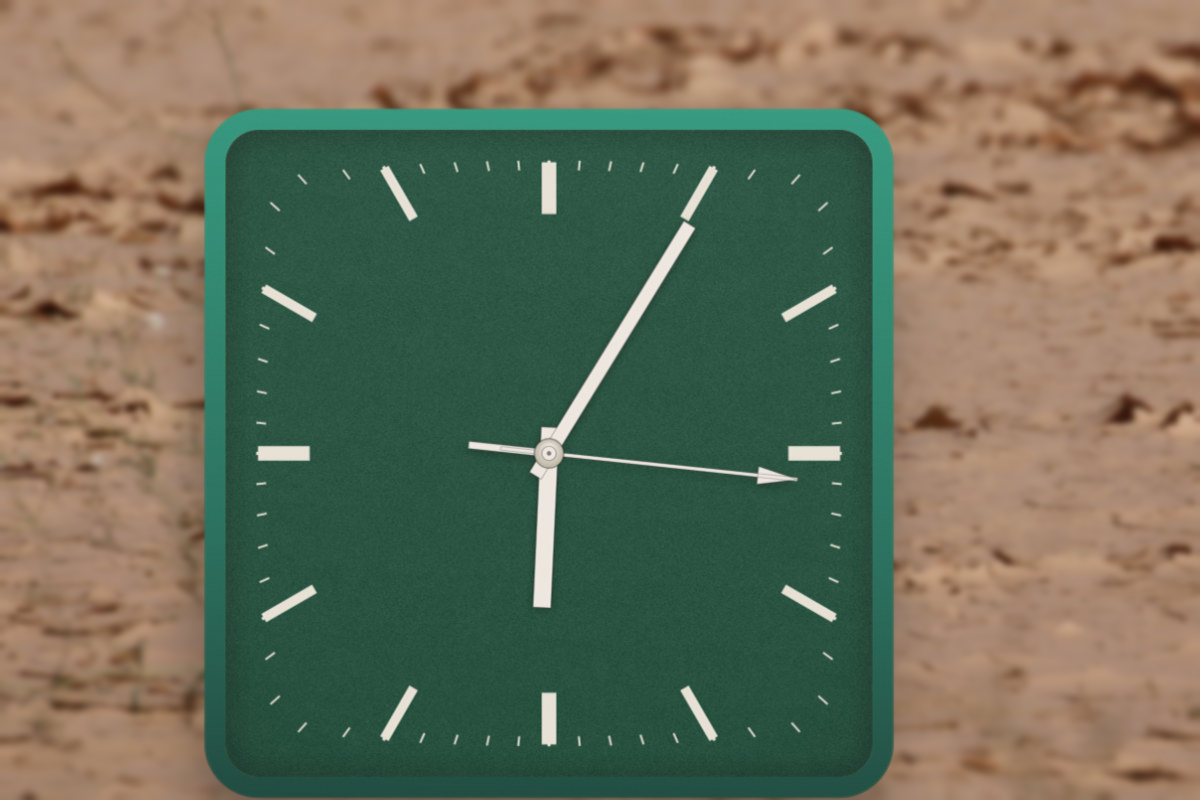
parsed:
**6:05:16**
